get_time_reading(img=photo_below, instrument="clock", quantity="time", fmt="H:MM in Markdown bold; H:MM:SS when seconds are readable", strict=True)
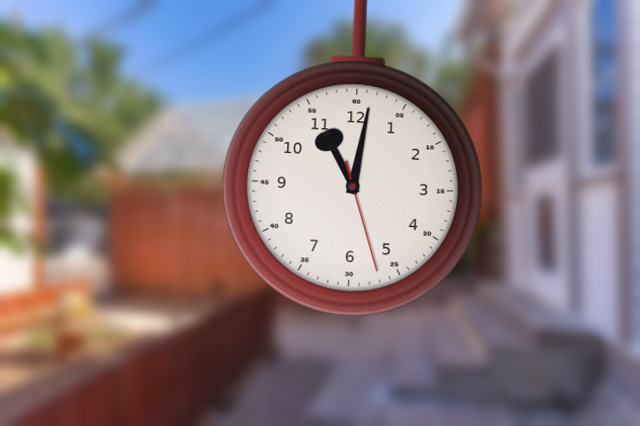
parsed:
**11:01:27**
